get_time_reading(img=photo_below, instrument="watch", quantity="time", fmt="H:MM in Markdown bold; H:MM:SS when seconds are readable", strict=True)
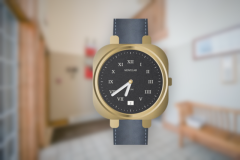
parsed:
**6:39**
